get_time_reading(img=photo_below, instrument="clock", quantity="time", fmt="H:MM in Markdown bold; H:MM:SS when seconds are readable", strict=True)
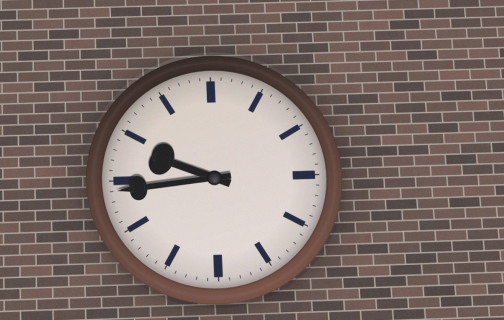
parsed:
**9:44**
